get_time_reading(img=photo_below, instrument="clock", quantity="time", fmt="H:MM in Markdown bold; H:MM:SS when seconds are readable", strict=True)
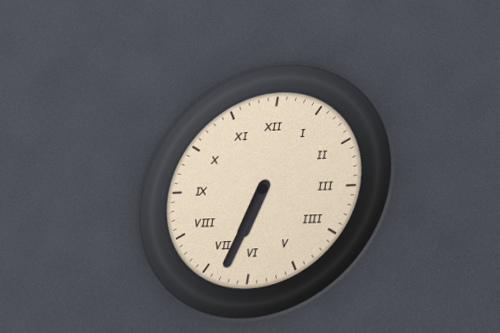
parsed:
**6:33**
